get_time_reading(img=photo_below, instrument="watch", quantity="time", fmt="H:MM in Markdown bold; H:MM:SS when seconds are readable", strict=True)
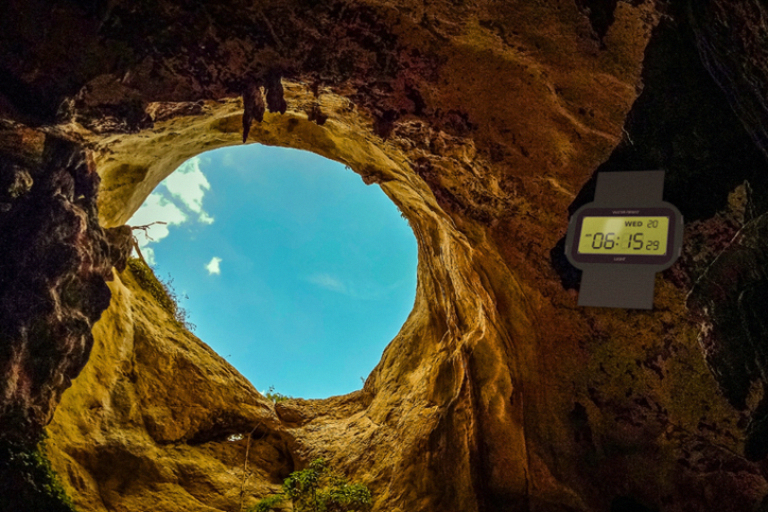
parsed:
**6:15:29**
